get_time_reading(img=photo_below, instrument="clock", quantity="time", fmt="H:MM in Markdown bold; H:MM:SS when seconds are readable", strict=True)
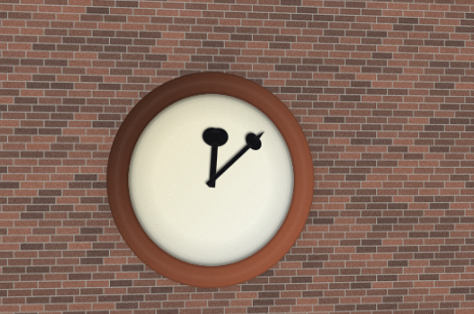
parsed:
**12:08**
